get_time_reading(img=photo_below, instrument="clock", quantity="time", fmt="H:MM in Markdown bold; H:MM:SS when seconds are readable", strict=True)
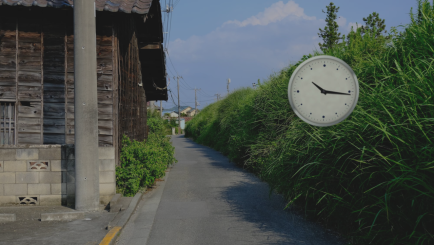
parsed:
**10:16**
